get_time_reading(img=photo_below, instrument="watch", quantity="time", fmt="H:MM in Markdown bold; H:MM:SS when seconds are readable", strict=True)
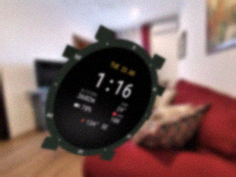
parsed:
**1:16**
